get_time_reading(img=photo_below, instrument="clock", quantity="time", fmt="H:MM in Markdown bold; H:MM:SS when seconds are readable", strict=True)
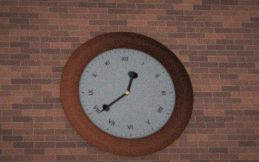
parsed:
**12:39**
